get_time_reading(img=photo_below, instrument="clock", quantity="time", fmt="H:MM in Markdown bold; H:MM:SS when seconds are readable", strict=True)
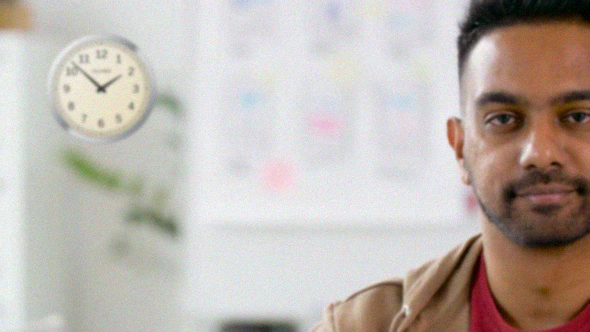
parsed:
**1:52**
